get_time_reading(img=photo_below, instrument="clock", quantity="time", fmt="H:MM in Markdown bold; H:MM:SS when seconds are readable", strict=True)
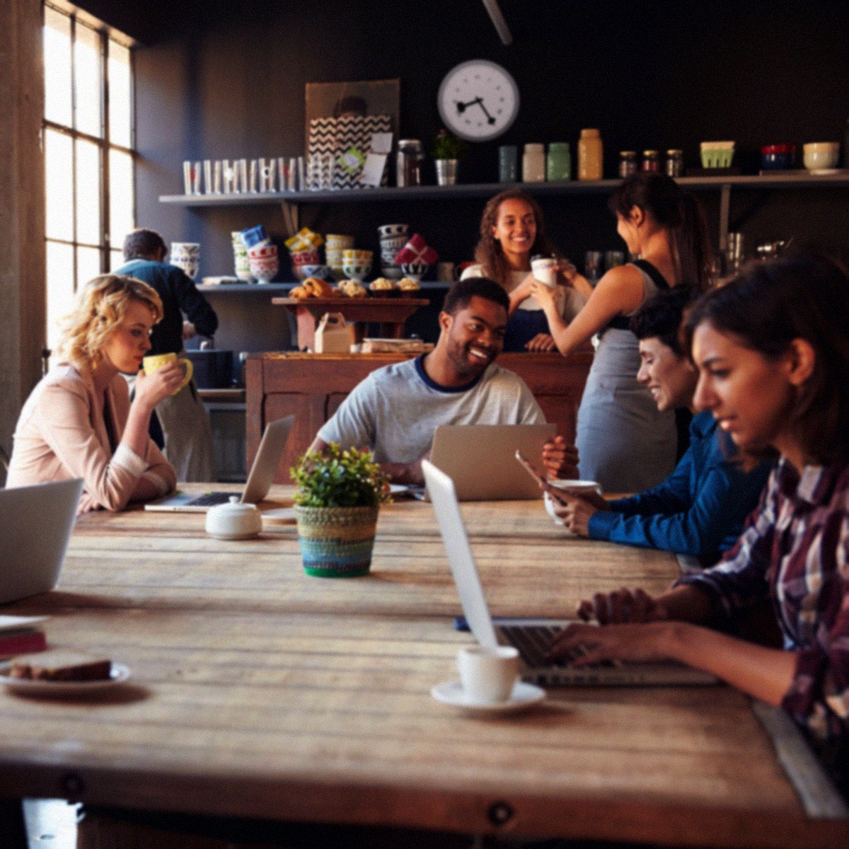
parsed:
**8:25**
